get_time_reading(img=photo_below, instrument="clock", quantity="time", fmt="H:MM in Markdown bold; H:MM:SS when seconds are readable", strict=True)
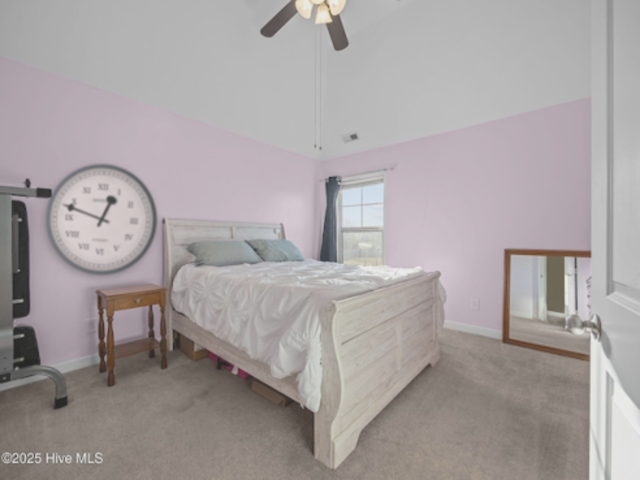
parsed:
**12:48**
